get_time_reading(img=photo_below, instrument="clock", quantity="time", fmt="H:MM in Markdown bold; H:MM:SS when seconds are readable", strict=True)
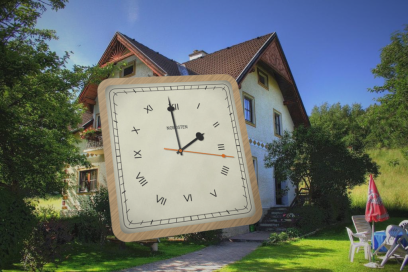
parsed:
**1:59:17**
